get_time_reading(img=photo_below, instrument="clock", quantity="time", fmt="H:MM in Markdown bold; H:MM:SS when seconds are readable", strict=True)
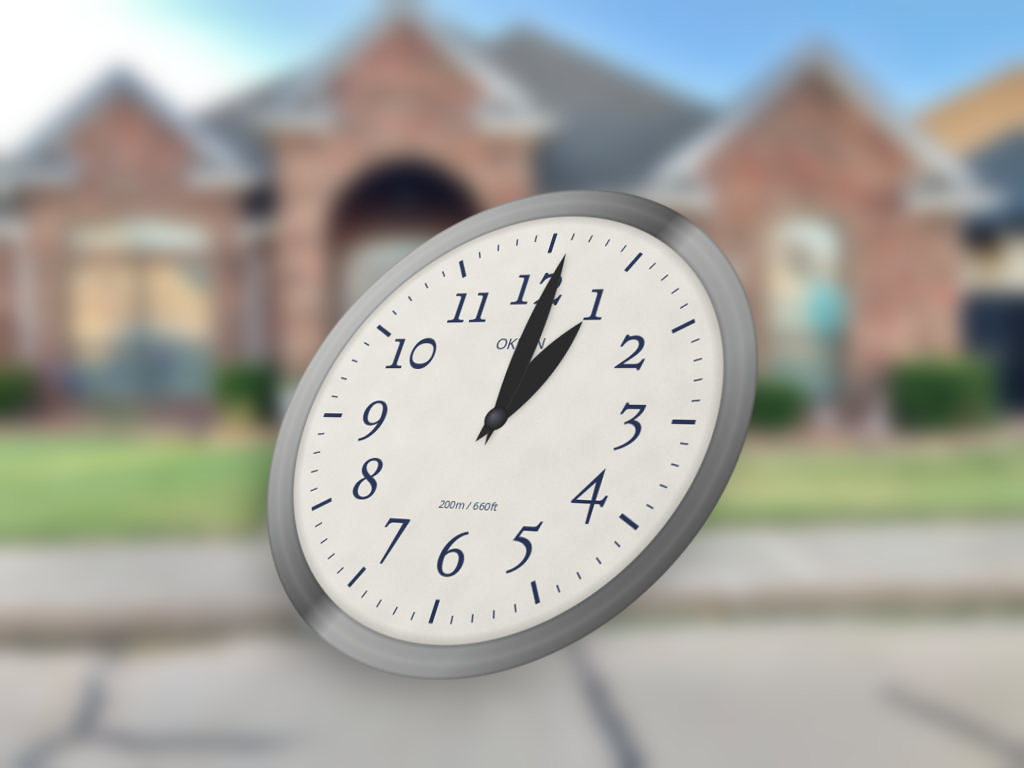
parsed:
**1:01**
